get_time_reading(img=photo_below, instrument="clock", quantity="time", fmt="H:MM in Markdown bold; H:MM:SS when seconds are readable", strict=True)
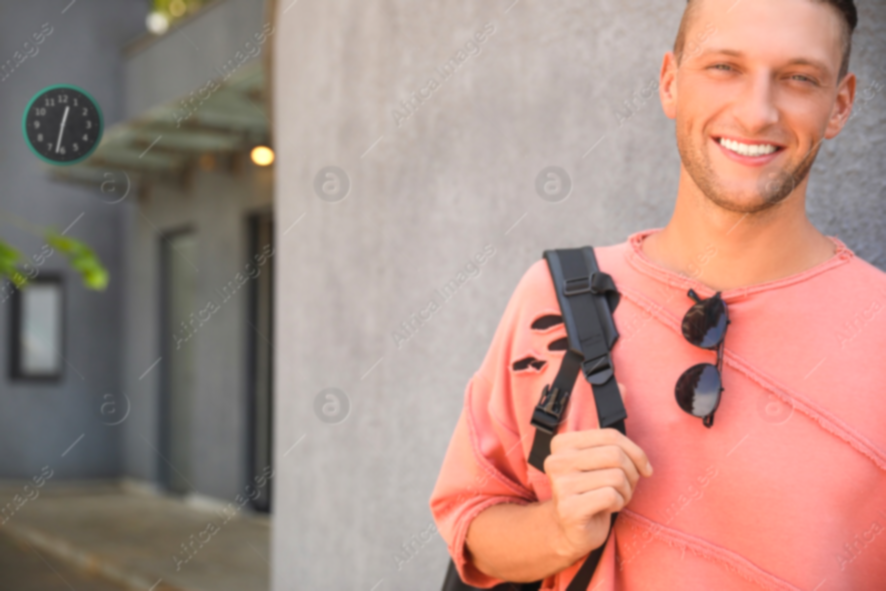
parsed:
**12:32**
